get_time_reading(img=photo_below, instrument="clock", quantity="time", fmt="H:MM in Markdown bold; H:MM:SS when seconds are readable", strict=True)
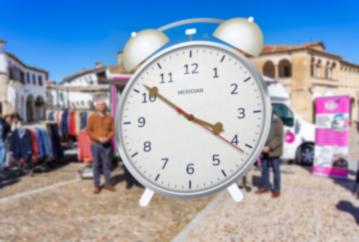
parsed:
**3:51:21**
